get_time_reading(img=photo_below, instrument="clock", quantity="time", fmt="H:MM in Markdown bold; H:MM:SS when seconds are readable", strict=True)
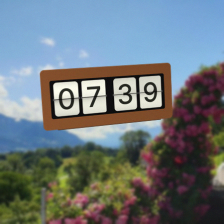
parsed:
**7:39**
